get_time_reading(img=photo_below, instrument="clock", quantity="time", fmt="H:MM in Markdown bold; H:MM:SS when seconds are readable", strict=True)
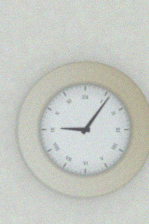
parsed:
**9:06**
